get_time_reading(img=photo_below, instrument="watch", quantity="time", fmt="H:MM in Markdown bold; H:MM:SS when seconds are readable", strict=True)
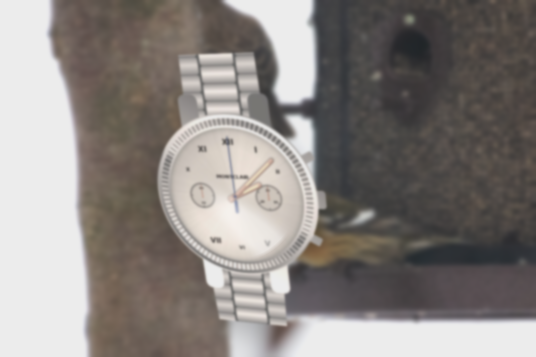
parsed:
**2:08**
